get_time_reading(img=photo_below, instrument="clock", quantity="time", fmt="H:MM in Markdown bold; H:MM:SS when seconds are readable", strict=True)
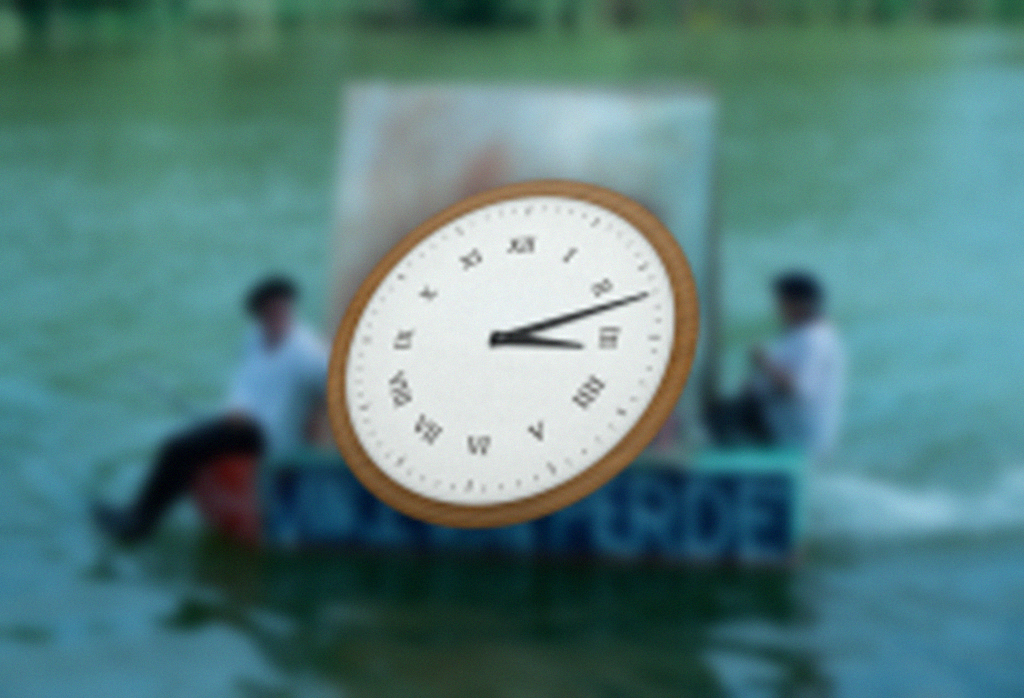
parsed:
**3:12**
